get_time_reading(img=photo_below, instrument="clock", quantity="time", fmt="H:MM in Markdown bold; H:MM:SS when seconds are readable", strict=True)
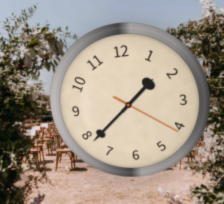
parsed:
**1:38:21**
